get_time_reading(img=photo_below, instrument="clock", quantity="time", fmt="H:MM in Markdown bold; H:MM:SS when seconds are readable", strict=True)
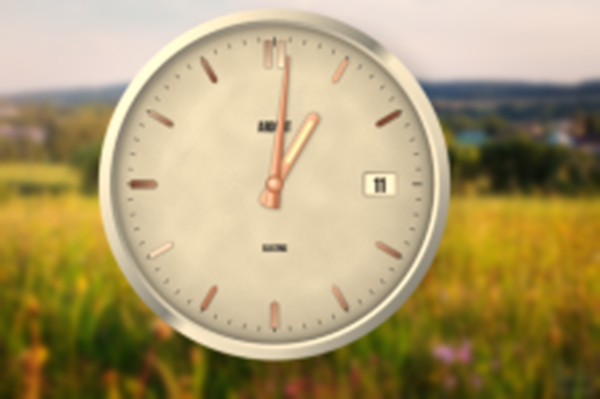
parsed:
**1:01**
